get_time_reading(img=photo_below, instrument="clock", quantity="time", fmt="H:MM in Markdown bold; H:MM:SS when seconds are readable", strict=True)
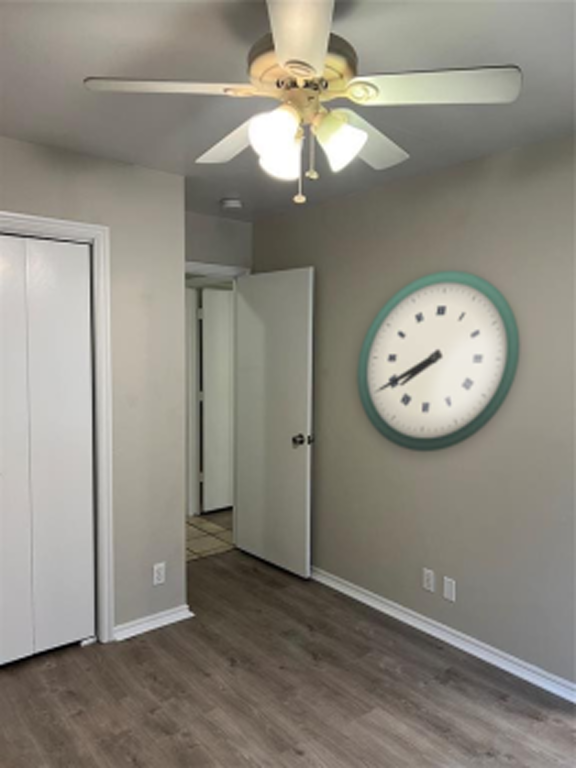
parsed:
**7:40**
